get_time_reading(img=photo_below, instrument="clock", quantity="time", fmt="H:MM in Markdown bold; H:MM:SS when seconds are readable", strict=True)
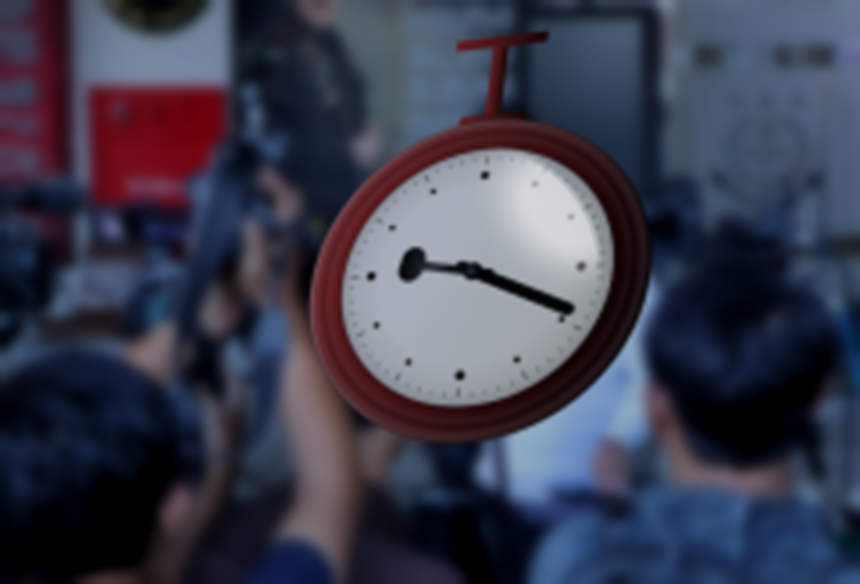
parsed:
**9:19**
